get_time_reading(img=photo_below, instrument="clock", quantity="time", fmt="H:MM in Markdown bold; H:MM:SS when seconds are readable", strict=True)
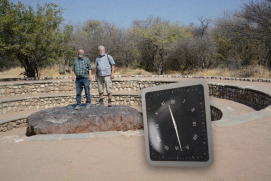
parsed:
**11:28**
